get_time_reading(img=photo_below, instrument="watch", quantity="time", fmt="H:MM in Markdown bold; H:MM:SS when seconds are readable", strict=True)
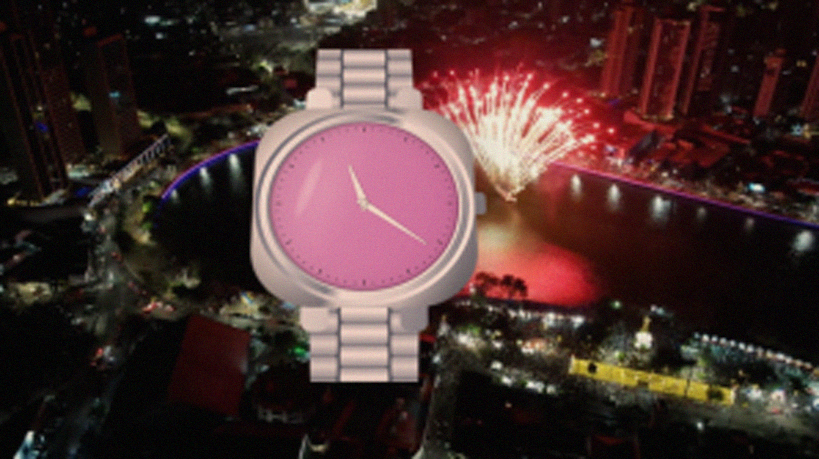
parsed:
**11:21**
